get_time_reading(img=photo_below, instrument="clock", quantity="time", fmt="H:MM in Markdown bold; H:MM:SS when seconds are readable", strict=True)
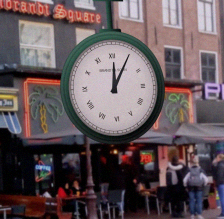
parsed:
**12:05**
